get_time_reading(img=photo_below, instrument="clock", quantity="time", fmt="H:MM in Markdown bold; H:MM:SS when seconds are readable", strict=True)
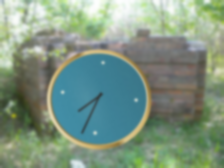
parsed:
**7:33**
